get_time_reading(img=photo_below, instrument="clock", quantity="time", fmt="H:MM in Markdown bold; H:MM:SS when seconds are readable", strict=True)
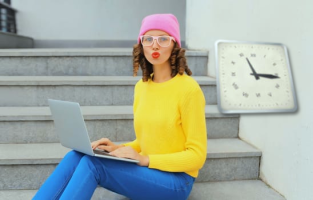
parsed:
**11:16**
